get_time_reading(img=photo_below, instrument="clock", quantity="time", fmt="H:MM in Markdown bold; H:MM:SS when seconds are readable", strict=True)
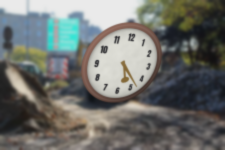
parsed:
**5:23**
